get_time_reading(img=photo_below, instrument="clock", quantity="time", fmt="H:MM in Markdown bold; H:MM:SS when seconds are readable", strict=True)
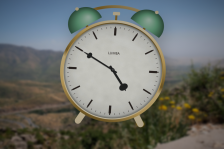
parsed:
**4:50**
